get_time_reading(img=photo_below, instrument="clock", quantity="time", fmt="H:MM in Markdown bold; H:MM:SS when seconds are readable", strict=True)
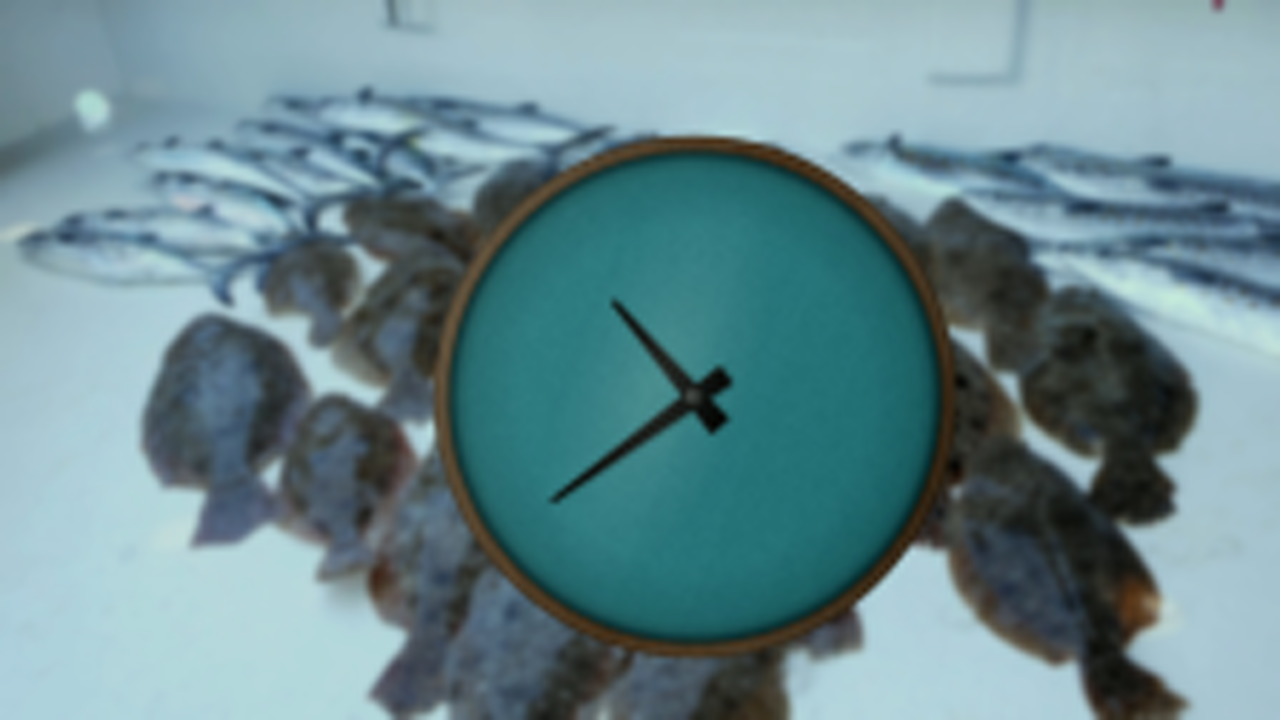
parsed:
**10:39**
